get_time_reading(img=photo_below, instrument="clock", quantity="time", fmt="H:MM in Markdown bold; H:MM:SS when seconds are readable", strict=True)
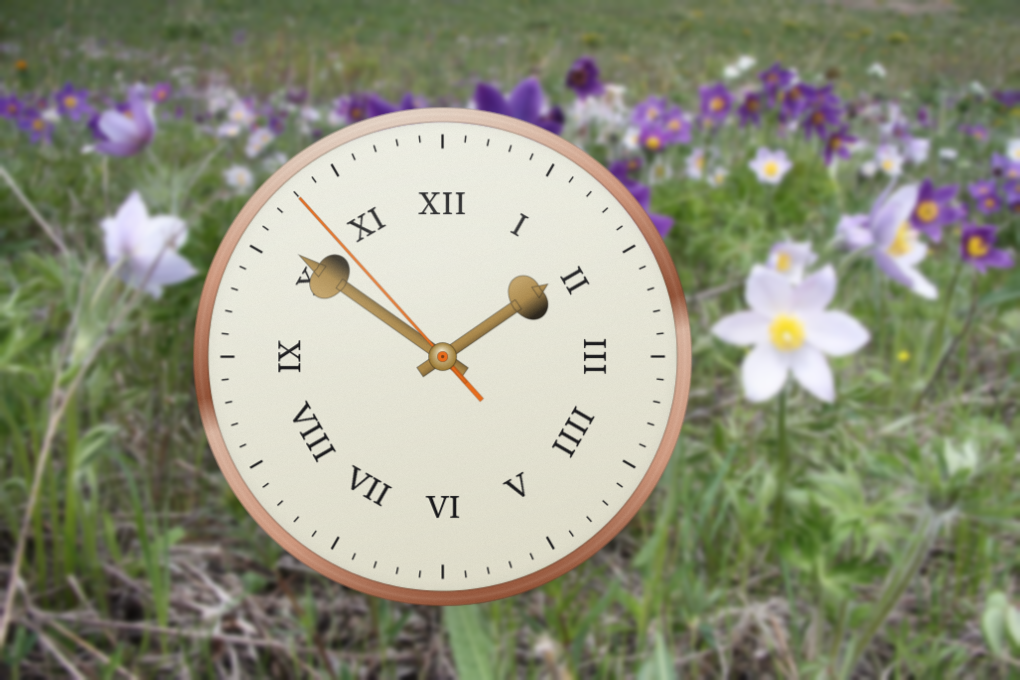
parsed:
**1:50:53**
